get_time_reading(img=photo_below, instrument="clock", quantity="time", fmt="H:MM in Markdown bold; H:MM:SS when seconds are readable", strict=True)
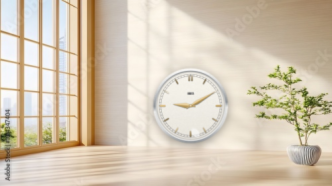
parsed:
**9:10**
